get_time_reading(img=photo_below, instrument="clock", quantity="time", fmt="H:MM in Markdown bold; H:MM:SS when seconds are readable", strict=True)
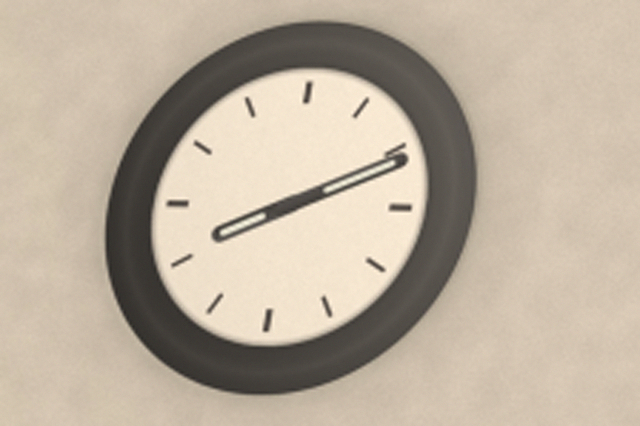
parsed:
**8:11**
